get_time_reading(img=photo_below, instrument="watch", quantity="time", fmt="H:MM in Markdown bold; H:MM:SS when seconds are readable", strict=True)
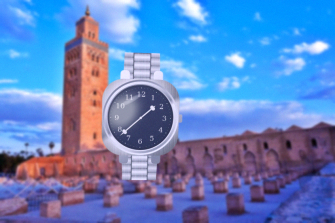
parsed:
**1:38**
